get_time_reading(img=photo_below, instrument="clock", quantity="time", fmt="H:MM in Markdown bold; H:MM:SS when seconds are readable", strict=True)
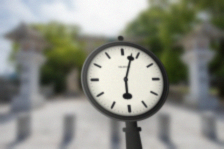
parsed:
**6:03**
